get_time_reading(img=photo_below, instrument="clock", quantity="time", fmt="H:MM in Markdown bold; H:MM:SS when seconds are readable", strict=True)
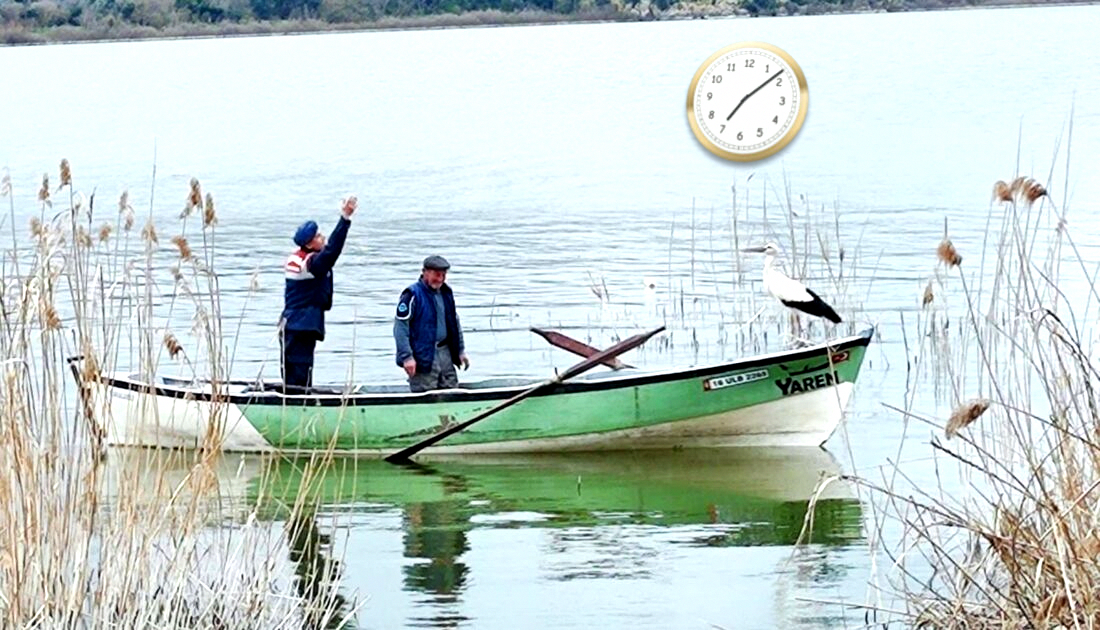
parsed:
**7:08**
